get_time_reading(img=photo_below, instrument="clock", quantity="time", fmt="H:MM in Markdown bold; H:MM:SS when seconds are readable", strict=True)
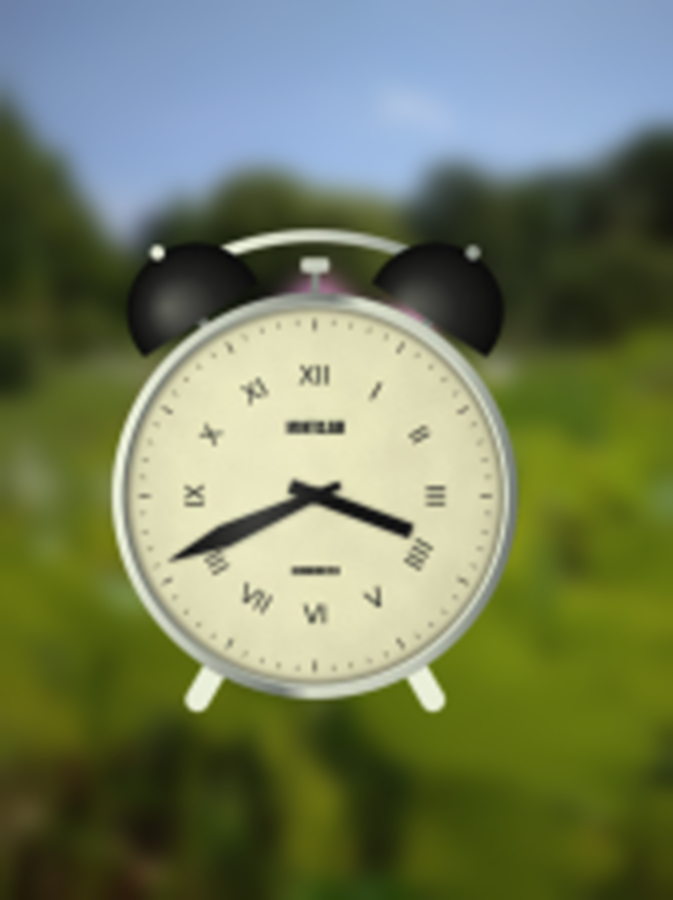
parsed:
**3:41**
